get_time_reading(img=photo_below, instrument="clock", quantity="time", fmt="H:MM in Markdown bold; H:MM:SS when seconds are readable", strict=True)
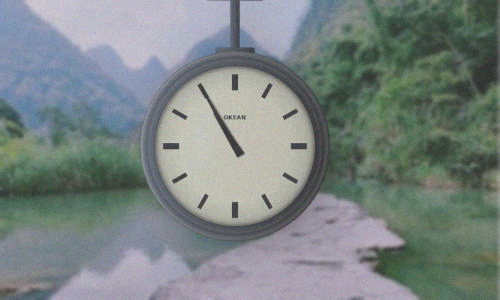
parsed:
**10:55**
